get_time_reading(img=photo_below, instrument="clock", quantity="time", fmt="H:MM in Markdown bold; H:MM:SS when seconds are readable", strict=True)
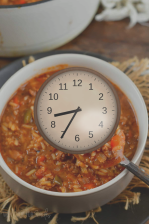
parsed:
**8:35**
